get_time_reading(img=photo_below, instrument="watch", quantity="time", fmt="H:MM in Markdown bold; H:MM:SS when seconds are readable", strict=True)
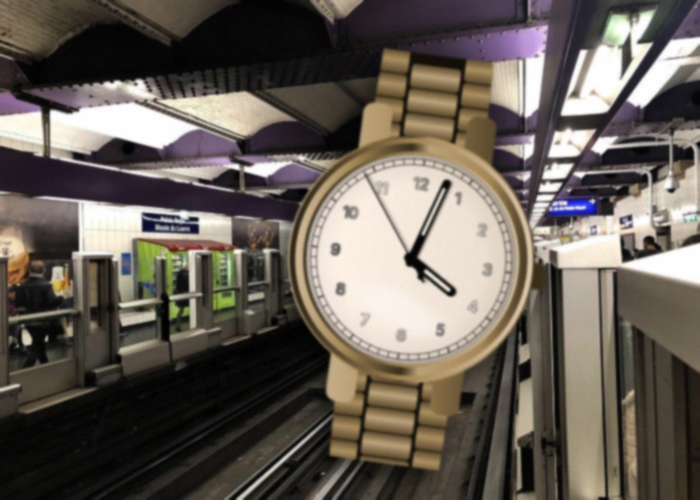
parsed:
**4:02:54**
